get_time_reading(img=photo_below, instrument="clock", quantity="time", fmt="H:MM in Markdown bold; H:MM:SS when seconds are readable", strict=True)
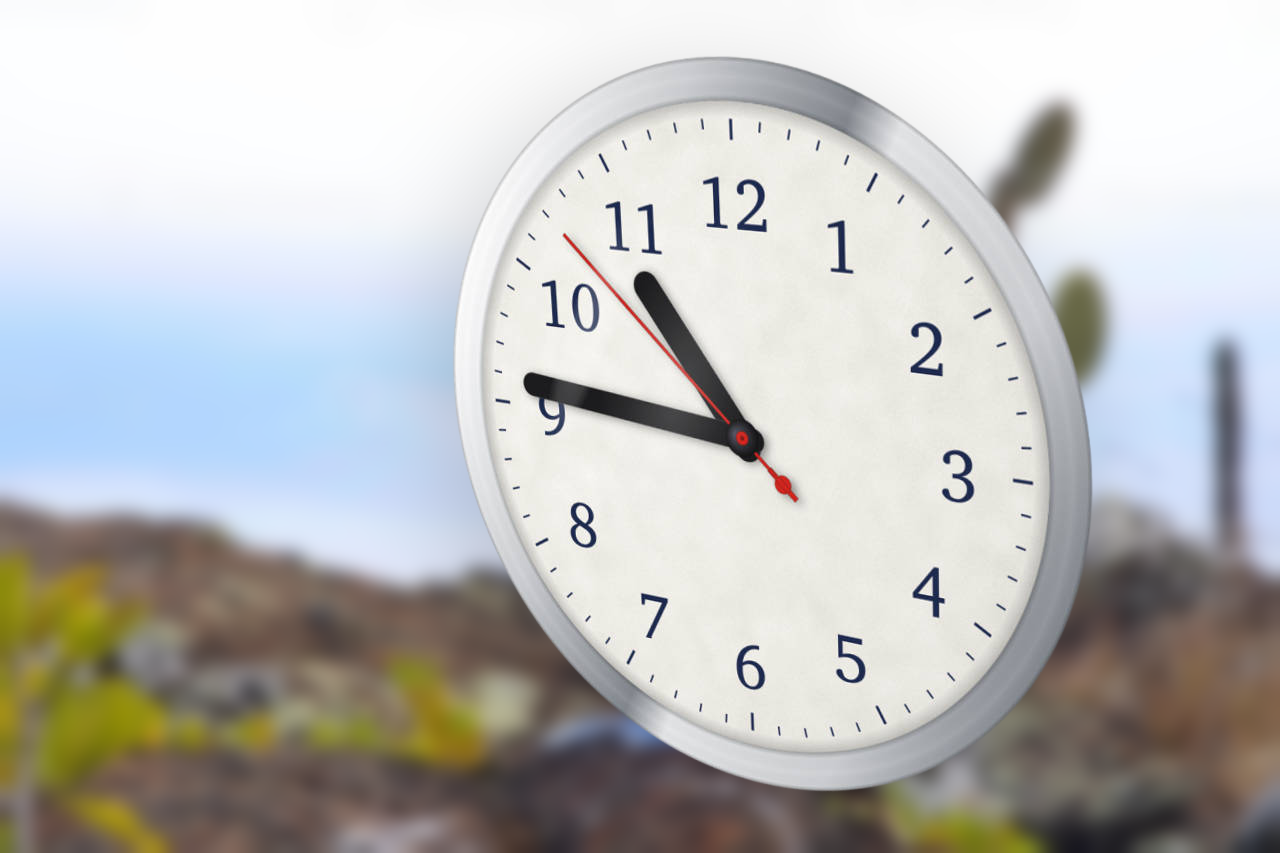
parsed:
**10:45:52**
